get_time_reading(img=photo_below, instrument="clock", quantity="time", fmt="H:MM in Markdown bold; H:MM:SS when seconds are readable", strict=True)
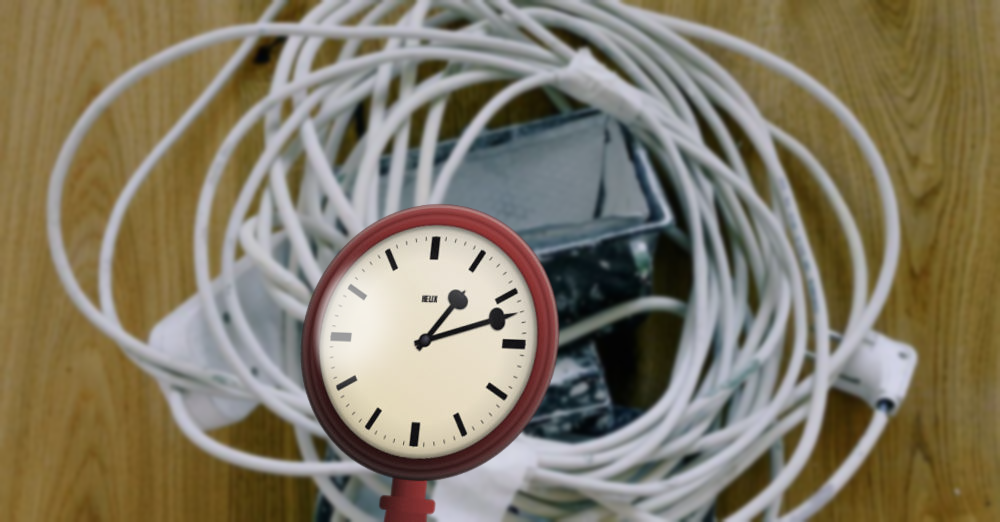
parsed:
**1:12**
